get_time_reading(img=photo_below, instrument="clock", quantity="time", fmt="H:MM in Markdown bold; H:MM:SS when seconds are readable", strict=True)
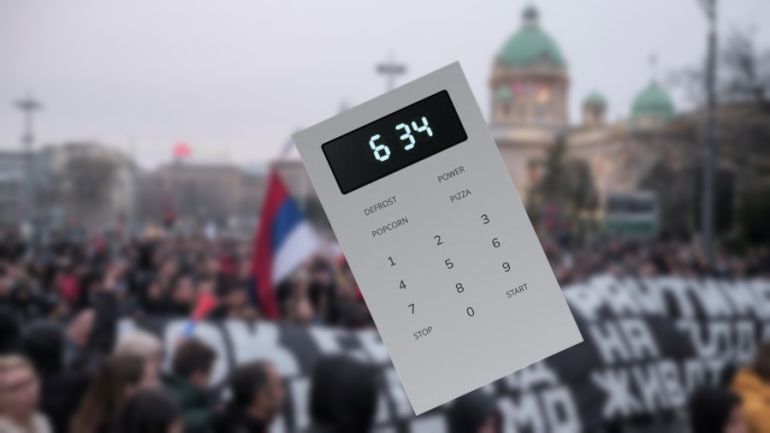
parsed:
**6:34**
